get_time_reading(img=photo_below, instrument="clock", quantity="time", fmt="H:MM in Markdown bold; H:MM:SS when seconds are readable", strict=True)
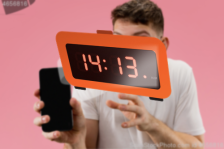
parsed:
**14:13**
